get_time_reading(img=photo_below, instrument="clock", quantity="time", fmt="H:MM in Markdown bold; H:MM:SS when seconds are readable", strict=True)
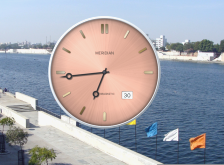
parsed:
**6:44**
